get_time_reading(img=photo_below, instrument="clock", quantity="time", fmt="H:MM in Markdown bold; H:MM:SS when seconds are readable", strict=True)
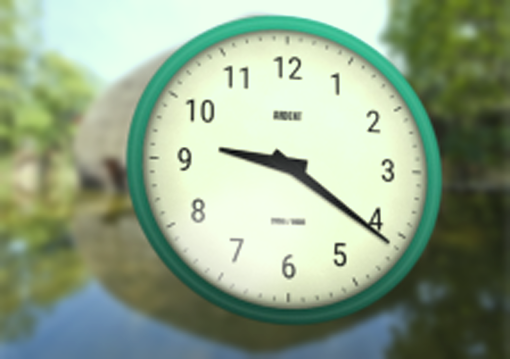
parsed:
**9:21**
